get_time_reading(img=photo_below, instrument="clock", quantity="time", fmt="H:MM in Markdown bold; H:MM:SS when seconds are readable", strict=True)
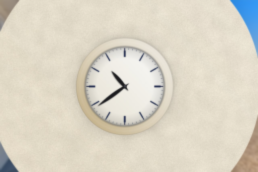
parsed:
**10:39**
